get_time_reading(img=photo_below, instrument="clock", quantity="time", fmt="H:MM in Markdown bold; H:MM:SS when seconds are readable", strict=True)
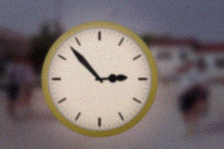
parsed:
**2:53**
